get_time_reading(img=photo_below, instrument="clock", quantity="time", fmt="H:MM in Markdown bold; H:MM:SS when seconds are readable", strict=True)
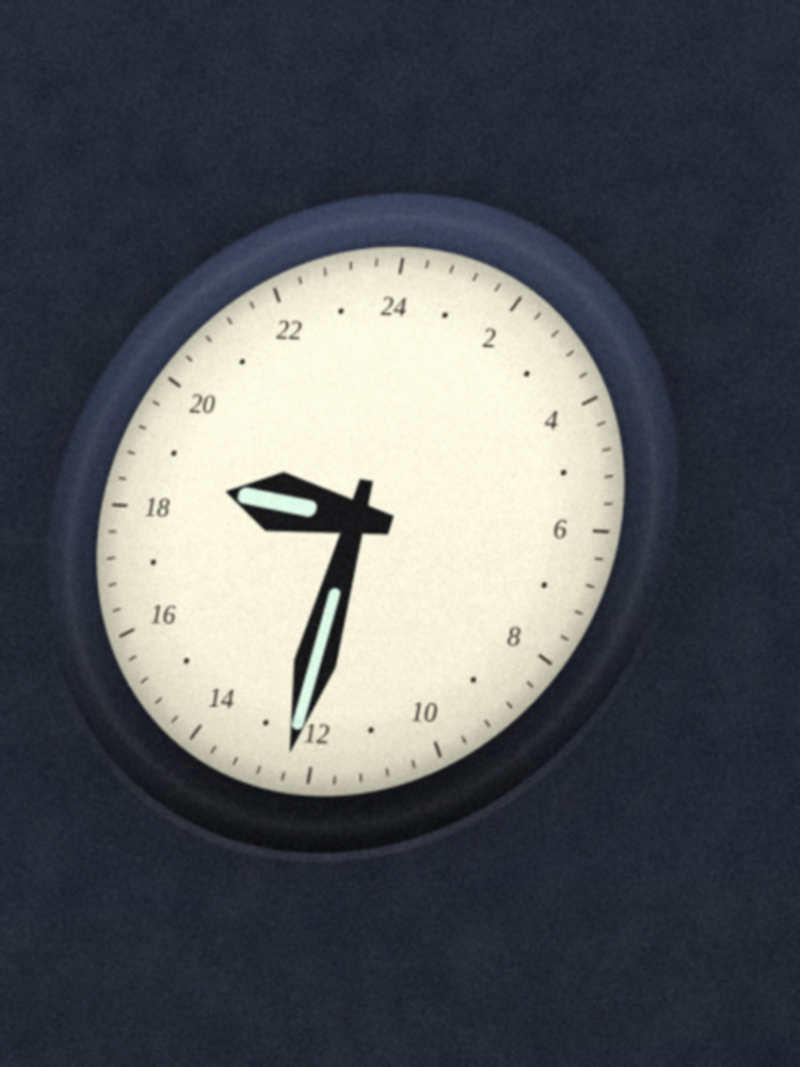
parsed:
**18:31**
